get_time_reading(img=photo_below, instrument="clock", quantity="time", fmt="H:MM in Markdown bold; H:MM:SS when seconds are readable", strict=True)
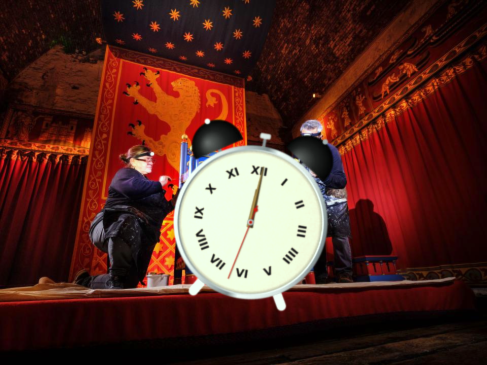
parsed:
**12:00:32**
